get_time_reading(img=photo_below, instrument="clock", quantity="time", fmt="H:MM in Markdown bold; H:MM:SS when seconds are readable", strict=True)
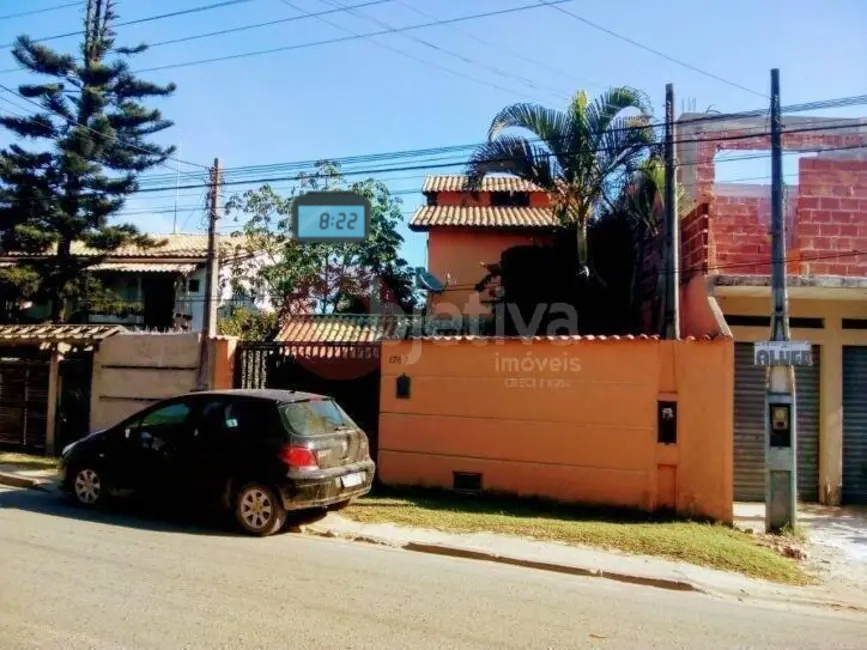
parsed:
**8:22**
